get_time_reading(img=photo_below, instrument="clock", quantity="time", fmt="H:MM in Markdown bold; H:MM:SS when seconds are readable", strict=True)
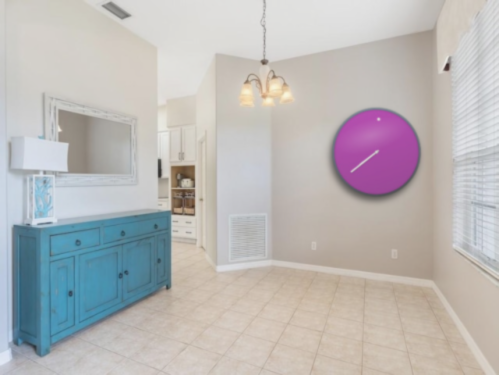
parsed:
**7:38**
